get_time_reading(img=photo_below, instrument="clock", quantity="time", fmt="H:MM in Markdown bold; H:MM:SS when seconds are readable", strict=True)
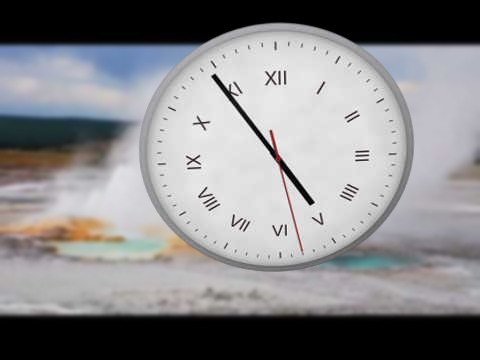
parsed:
**4:54:28**
